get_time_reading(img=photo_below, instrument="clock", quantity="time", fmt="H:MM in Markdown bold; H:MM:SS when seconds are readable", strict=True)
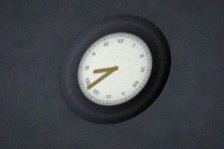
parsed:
**8:38**
